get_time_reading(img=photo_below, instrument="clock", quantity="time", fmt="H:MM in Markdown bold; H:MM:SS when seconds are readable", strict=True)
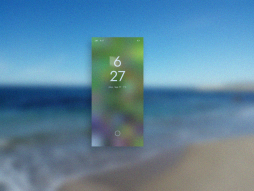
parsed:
**6:27**
